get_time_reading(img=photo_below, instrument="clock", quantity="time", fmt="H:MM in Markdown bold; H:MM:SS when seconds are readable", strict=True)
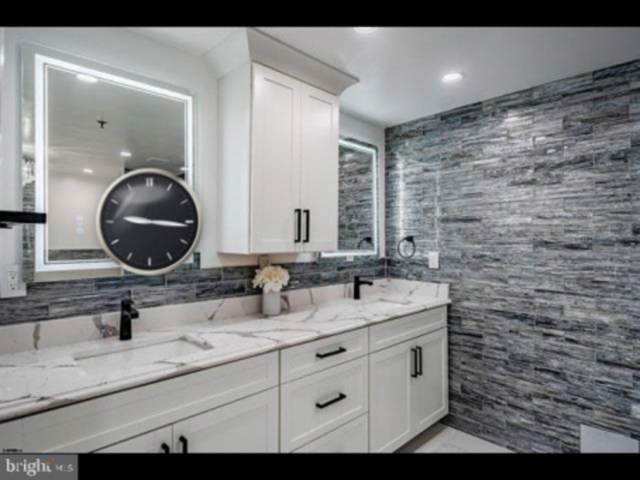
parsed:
**9:16**
